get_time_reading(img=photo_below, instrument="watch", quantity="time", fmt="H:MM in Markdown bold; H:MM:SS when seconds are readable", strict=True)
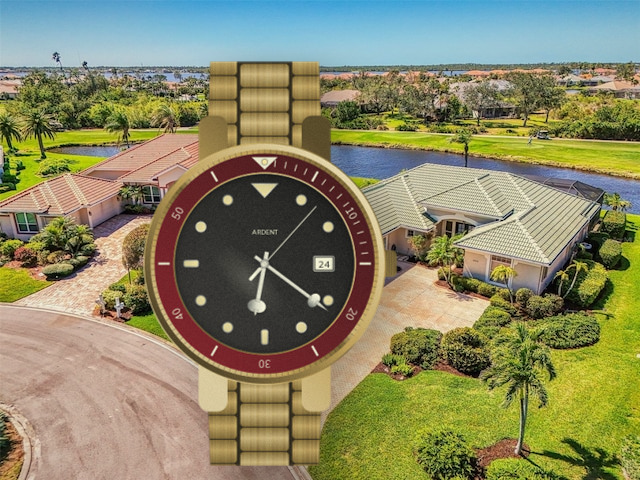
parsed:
**6:21:07**
